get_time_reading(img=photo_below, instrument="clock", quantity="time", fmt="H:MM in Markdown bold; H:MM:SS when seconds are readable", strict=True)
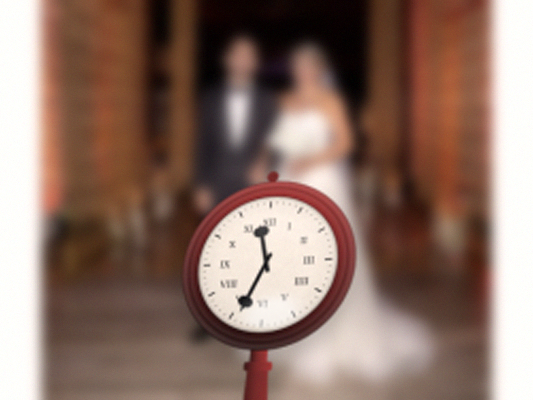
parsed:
**11:34**
